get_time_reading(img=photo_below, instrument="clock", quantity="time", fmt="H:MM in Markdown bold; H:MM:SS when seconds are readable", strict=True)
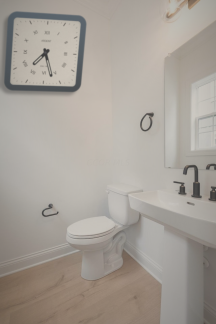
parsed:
**7:27**
